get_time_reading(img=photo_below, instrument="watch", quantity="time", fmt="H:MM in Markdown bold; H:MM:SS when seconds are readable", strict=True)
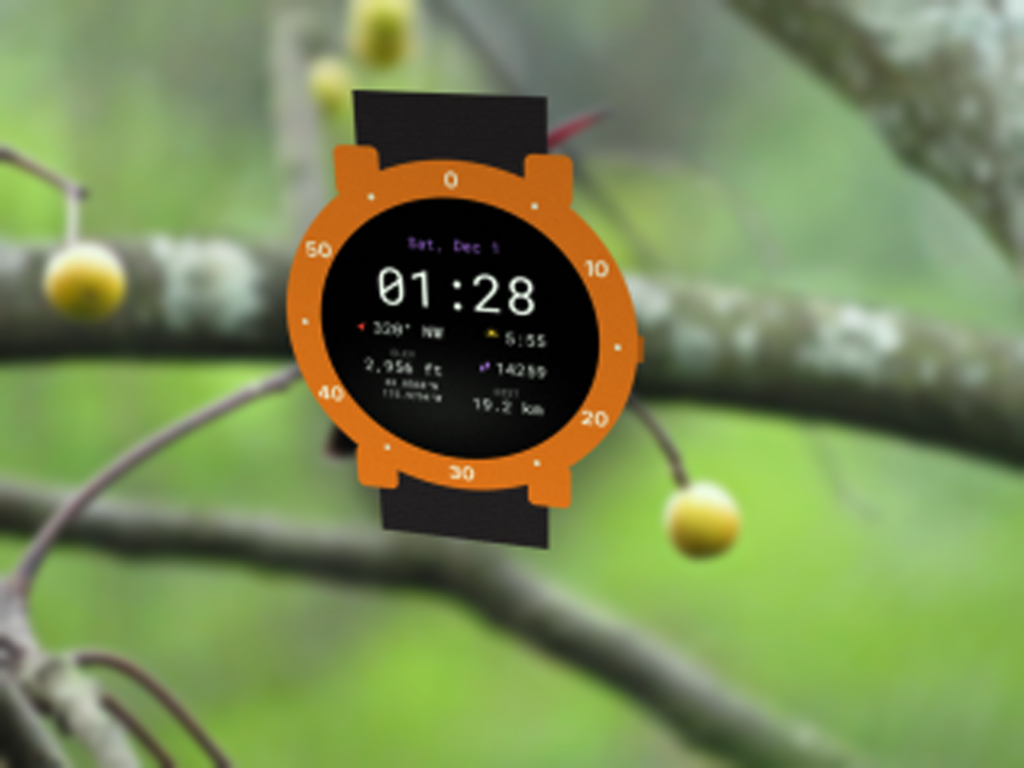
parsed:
**1:28**
